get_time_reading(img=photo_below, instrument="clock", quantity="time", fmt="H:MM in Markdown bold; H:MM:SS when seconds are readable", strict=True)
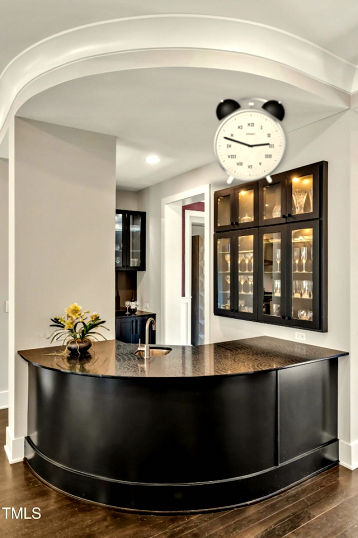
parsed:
**2:48**
